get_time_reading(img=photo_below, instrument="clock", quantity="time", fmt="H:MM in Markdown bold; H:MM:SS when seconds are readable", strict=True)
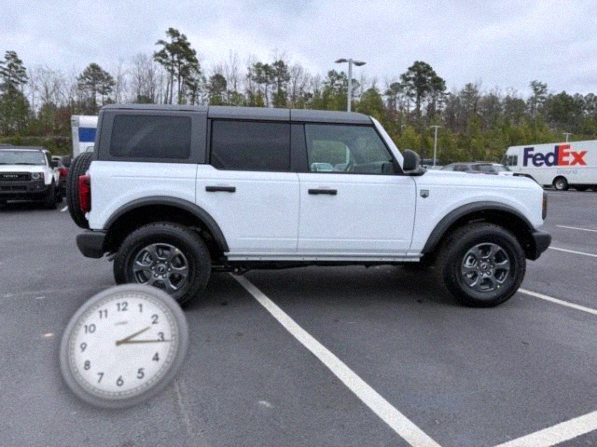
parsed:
**2:16**
